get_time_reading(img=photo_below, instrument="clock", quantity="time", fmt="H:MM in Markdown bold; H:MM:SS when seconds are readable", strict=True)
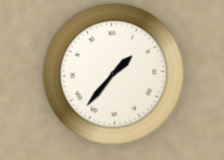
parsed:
**1:37**
